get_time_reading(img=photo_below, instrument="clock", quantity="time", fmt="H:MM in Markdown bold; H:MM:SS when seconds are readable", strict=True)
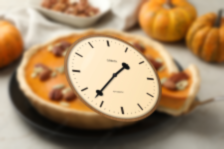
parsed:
**1:37**
